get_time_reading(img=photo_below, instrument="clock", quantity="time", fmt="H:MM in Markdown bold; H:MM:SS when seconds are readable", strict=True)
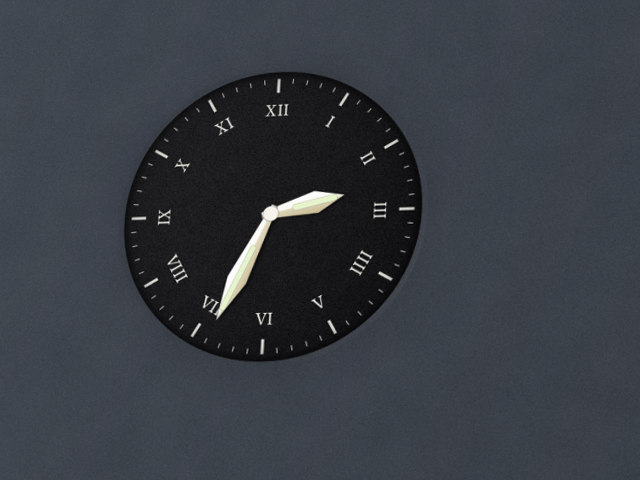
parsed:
**2:34**
